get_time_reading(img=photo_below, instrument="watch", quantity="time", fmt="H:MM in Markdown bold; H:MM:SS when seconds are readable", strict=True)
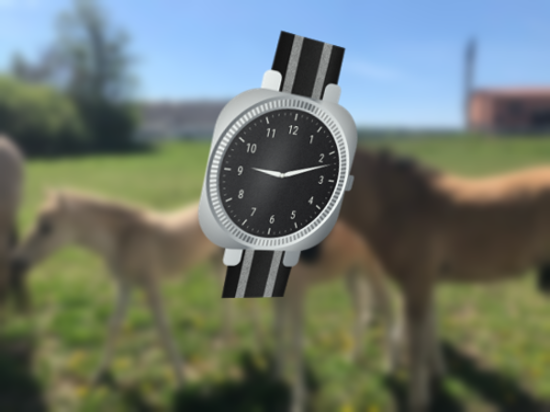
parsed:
**9:12**
